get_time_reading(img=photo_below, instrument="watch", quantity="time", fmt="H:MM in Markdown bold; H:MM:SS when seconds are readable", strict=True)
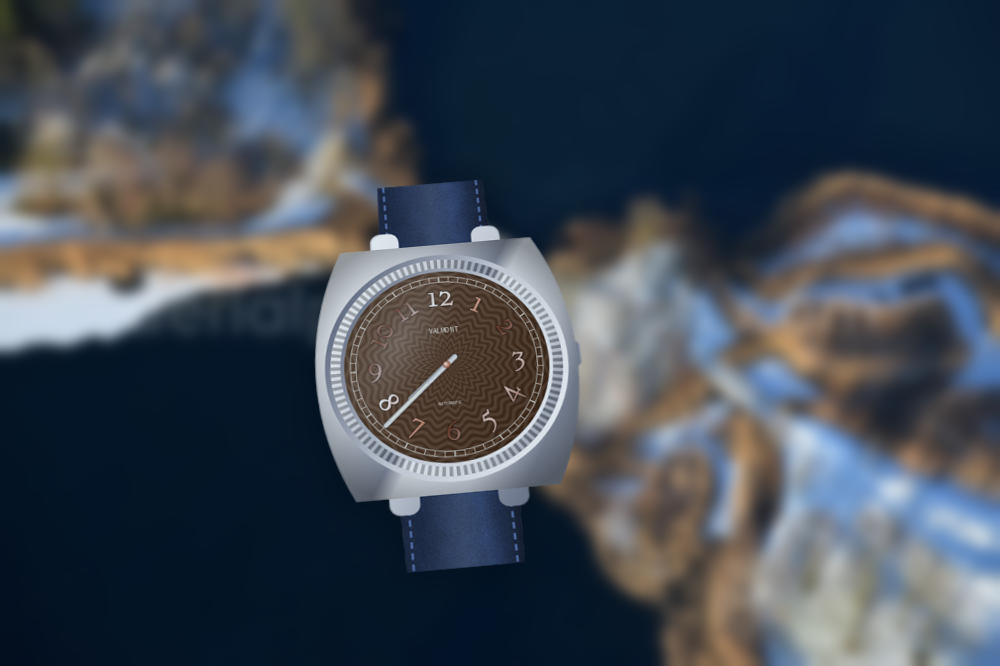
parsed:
**7:38**
